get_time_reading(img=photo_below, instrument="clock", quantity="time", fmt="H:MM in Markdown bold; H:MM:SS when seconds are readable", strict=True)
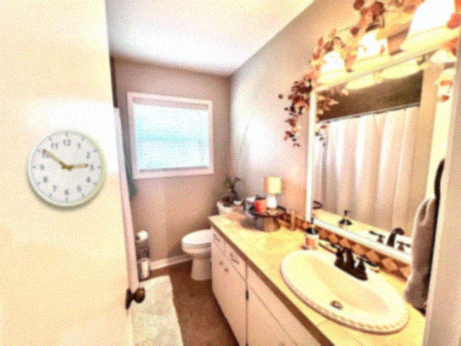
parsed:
**2:51**
